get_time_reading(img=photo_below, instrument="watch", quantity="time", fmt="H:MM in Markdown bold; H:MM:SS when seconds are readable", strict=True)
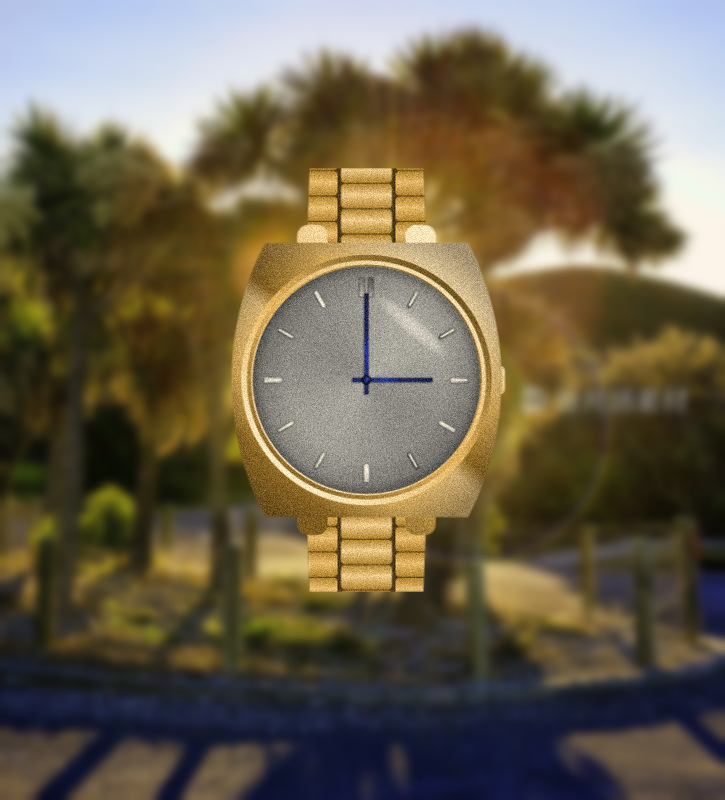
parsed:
**3:00**
